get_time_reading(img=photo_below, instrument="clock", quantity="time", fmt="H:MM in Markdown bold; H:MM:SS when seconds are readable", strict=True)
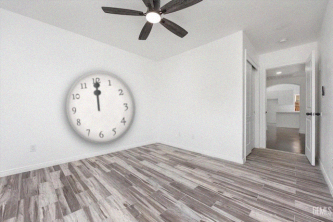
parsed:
**12:00**
